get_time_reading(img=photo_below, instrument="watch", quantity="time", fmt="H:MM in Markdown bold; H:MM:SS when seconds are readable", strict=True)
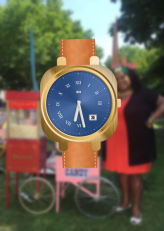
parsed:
**6:28**
